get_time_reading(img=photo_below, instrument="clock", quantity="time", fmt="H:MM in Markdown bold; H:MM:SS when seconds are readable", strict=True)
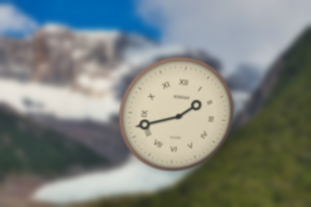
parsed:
**1:42**
